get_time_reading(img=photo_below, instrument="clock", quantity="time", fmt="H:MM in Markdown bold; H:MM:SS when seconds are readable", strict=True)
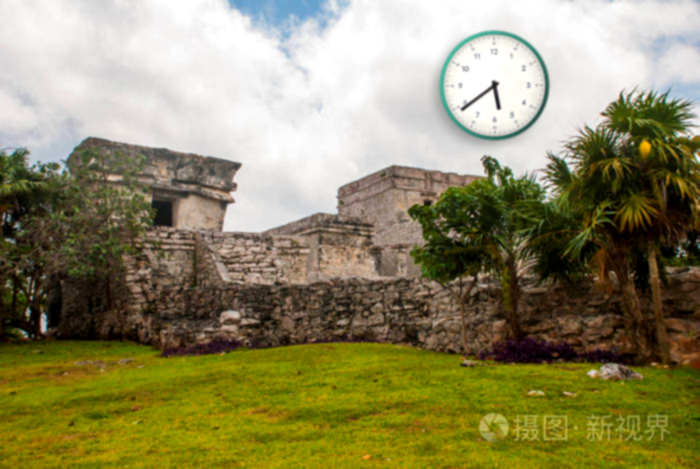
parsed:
**5:39**
